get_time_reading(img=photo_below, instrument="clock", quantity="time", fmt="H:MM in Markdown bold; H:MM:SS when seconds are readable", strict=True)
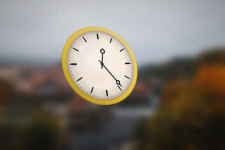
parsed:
**12:24**
